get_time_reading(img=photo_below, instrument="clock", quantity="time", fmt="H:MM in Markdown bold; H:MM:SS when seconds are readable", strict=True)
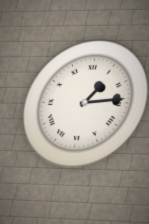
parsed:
**1:14**
